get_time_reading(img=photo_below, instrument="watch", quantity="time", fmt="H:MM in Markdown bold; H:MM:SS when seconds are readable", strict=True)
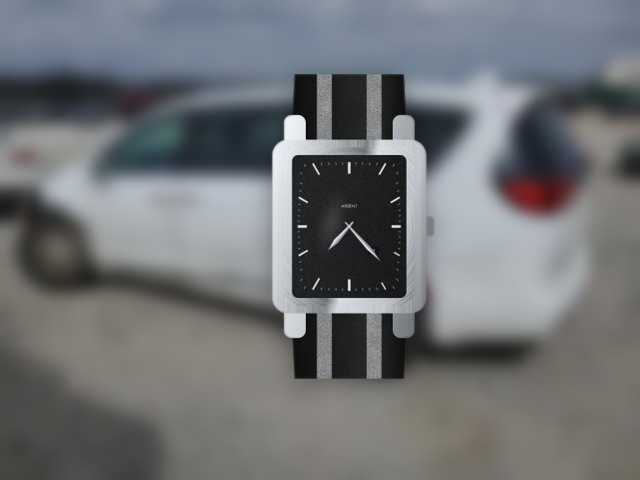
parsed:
**7:23**
